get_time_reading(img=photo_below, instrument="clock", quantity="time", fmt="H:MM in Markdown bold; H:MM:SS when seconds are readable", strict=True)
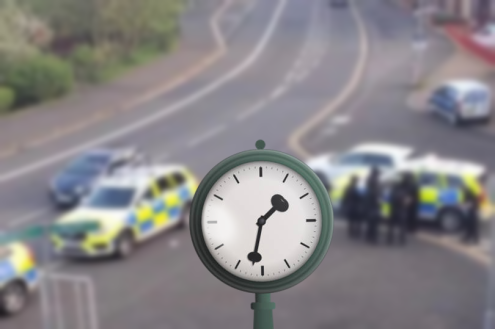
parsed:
**1:32**
